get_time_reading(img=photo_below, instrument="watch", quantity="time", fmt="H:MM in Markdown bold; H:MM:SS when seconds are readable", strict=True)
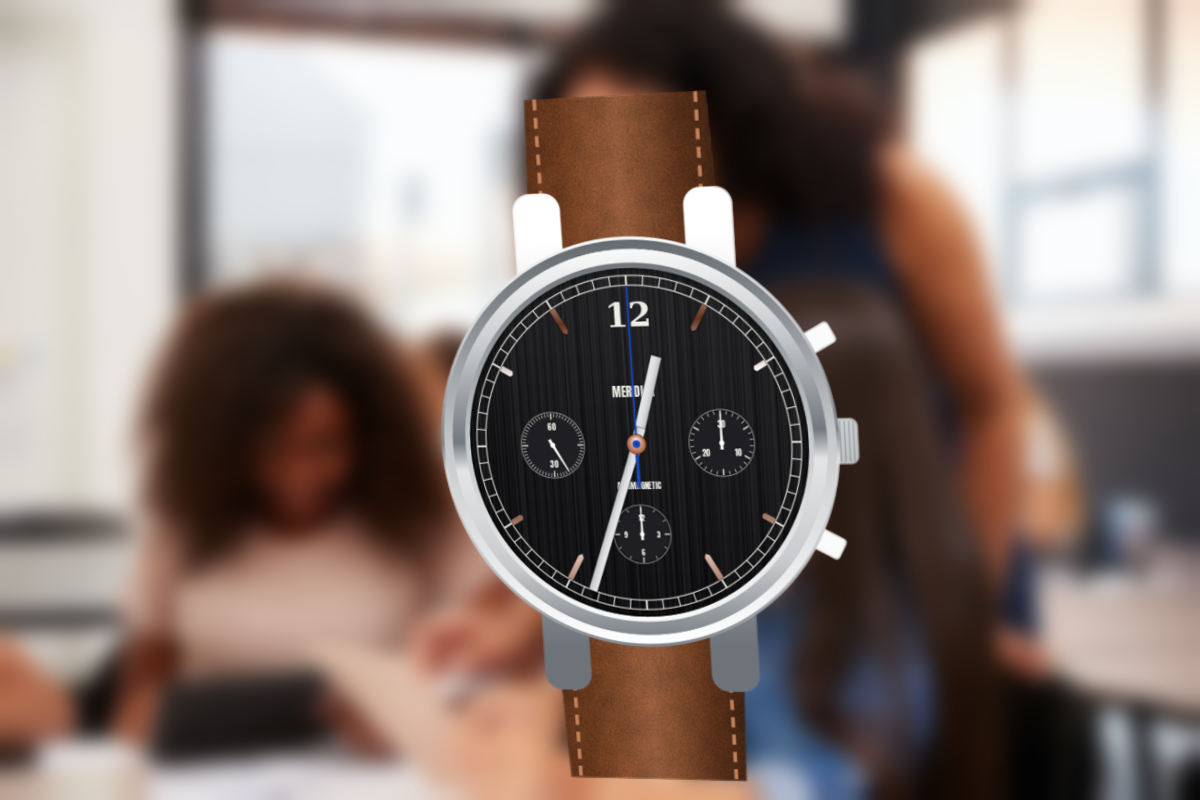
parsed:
**12:33:25**
